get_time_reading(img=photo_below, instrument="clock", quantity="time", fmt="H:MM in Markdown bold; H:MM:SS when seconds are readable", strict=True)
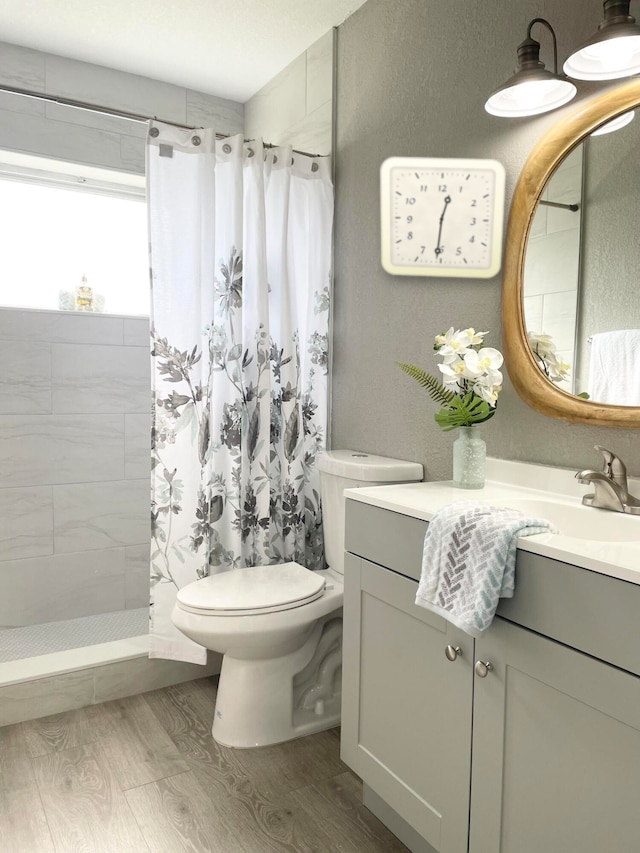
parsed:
**12:31**
